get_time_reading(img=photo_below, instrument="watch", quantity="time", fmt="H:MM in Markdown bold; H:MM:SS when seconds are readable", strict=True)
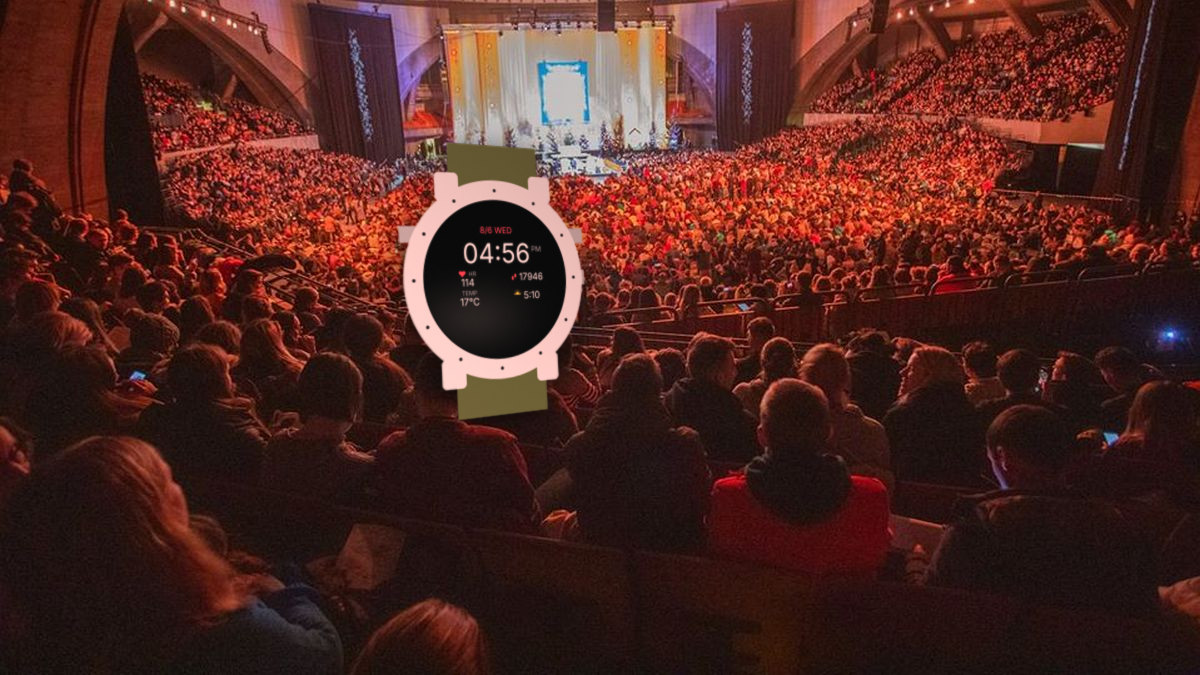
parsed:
**4:56**
